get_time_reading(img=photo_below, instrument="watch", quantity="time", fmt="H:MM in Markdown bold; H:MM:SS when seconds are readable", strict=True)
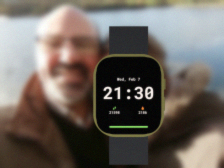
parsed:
**21:30**
